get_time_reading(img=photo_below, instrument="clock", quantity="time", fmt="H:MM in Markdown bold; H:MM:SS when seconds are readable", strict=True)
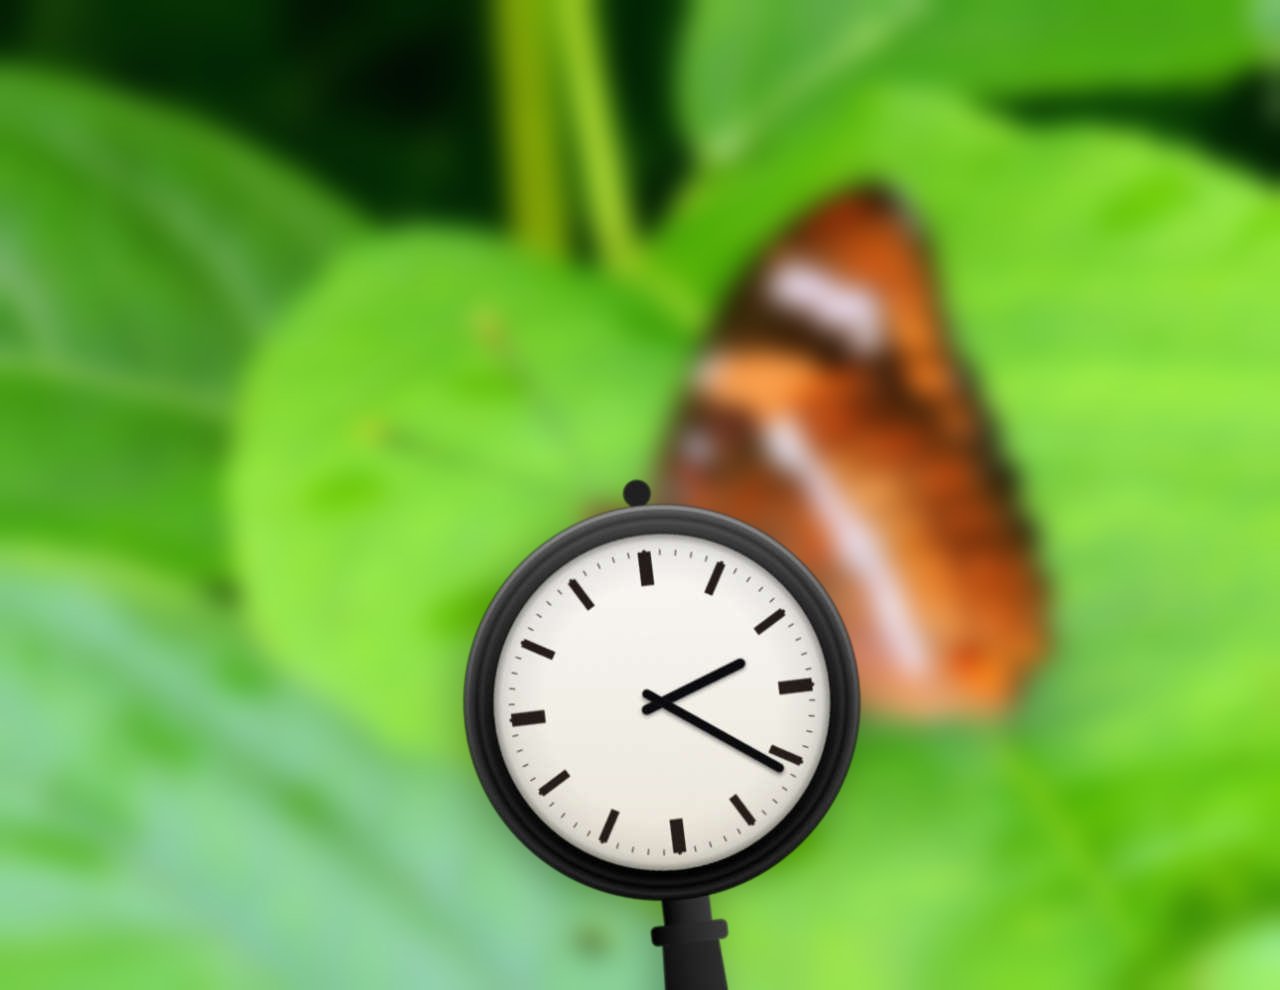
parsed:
**2:21**
